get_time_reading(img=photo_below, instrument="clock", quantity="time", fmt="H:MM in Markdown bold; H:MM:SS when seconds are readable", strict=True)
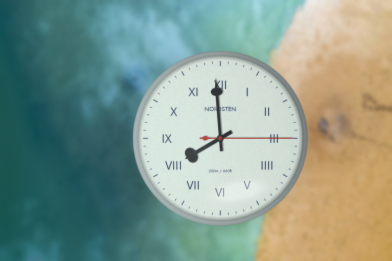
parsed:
**7:59:15**
